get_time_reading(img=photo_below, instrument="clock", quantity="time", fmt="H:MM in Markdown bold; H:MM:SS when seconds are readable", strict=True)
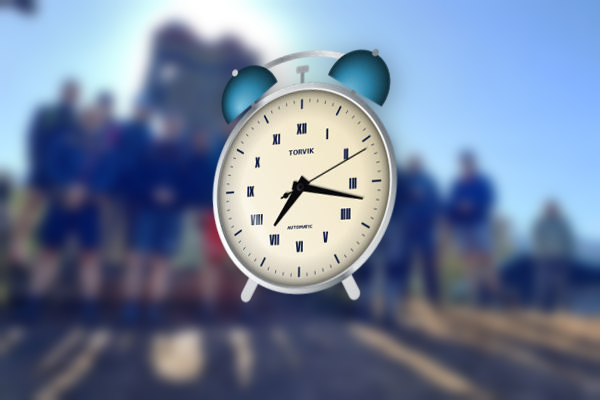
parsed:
**7:17:11**
